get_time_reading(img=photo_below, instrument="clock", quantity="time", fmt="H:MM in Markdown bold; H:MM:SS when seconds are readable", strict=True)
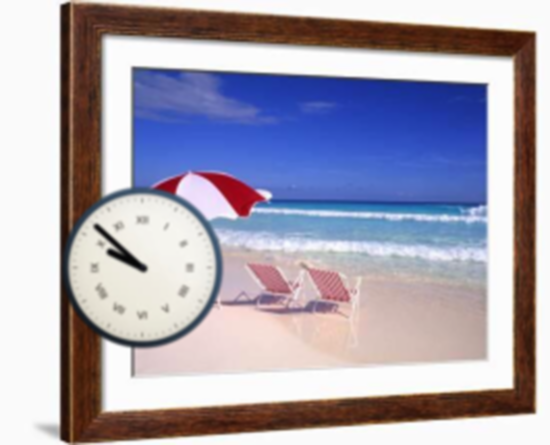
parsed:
**9:52**
